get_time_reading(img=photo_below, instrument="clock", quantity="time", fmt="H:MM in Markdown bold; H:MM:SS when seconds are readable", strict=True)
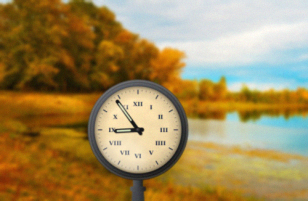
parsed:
**8:54**
